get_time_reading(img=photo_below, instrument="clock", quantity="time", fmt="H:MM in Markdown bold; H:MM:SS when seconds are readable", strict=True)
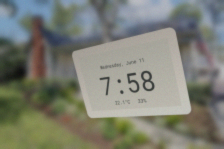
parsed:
**7:58**
